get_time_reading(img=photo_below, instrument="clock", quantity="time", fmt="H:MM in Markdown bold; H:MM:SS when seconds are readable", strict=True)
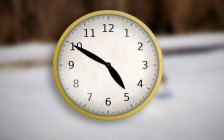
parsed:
**4:50**
